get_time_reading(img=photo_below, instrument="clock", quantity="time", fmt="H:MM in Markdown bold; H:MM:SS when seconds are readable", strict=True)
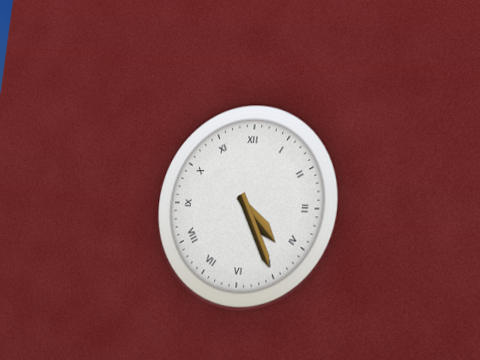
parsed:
**4:25**
